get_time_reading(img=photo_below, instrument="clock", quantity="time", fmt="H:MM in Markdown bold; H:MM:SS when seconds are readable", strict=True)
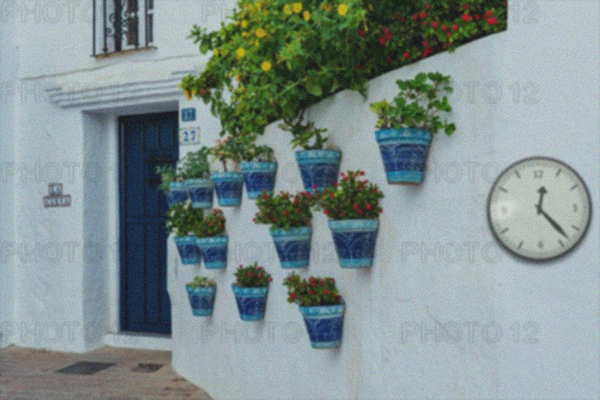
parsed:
**12:23**
